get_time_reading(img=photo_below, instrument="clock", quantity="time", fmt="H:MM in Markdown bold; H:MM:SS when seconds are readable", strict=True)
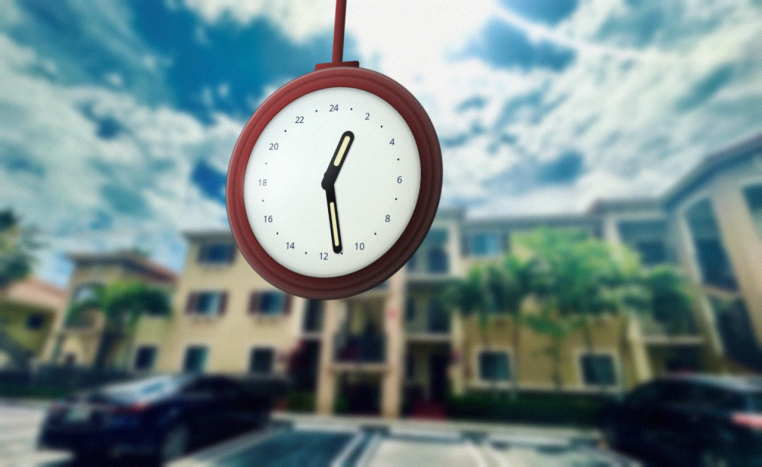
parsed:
**1:28**
